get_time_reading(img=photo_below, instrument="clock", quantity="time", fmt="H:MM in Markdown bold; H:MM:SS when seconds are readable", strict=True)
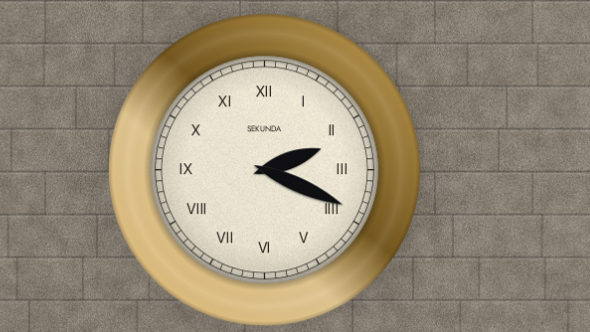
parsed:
**2:19**
